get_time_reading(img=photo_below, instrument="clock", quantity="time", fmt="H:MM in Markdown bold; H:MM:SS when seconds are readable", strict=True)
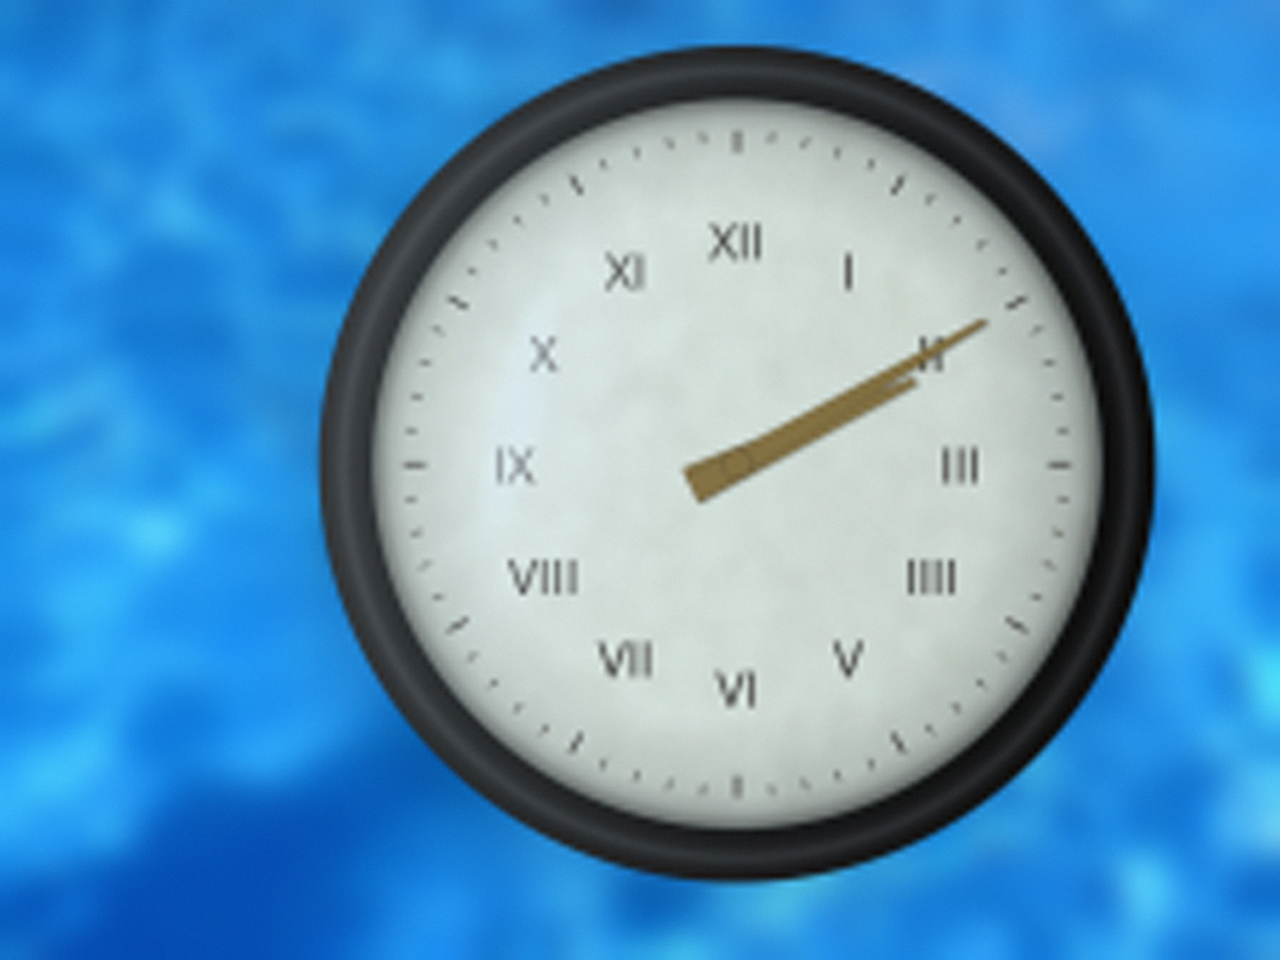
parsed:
**2:10**
